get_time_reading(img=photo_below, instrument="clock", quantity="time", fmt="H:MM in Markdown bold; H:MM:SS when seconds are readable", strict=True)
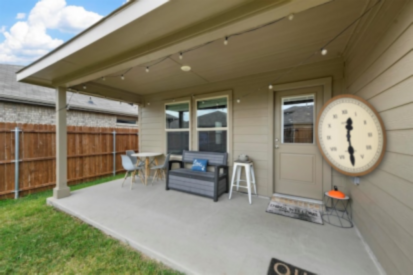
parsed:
**12:30**
